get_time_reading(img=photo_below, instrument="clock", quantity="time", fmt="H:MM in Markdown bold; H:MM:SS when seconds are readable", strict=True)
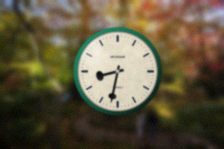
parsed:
**8:32**
